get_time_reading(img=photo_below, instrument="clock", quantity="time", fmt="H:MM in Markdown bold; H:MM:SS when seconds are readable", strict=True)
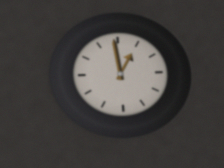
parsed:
**12:59**
